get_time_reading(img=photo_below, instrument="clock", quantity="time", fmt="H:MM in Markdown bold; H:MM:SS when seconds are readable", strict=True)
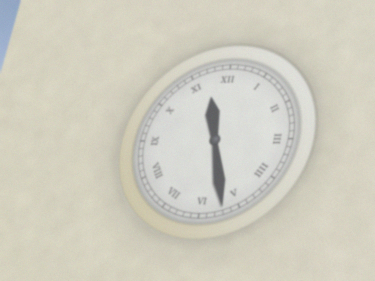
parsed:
**11:27**
